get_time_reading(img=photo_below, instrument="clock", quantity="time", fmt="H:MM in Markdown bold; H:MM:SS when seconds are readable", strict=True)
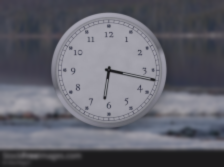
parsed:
**6:17**
